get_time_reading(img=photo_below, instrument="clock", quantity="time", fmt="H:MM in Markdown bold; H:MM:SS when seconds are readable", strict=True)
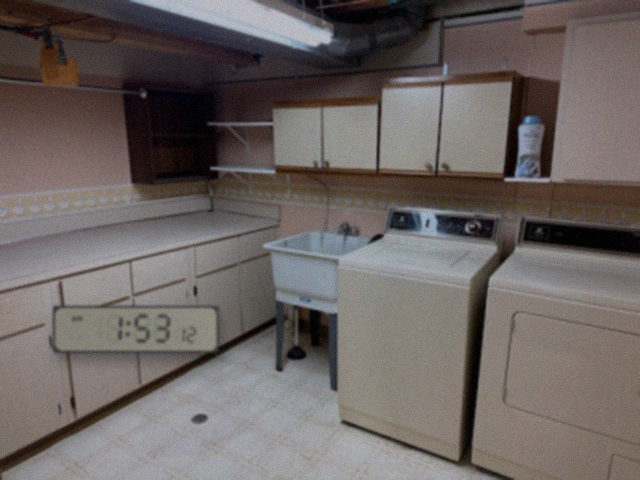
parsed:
**1:53:12**
